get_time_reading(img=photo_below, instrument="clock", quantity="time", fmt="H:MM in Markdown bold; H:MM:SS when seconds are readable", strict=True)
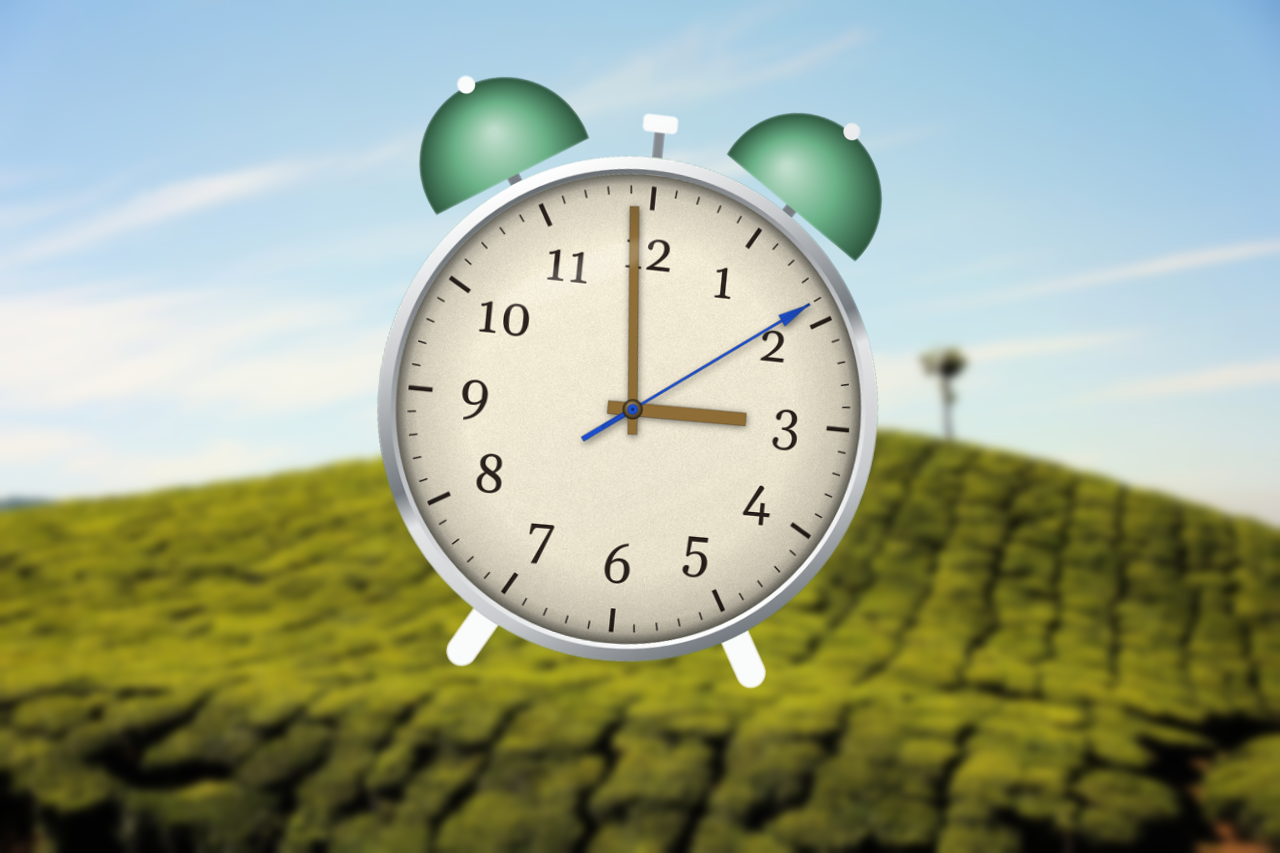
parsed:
**2:59:09**
